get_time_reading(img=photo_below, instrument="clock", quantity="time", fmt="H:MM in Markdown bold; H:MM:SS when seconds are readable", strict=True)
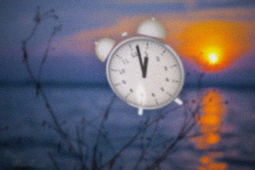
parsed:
**1:02**
